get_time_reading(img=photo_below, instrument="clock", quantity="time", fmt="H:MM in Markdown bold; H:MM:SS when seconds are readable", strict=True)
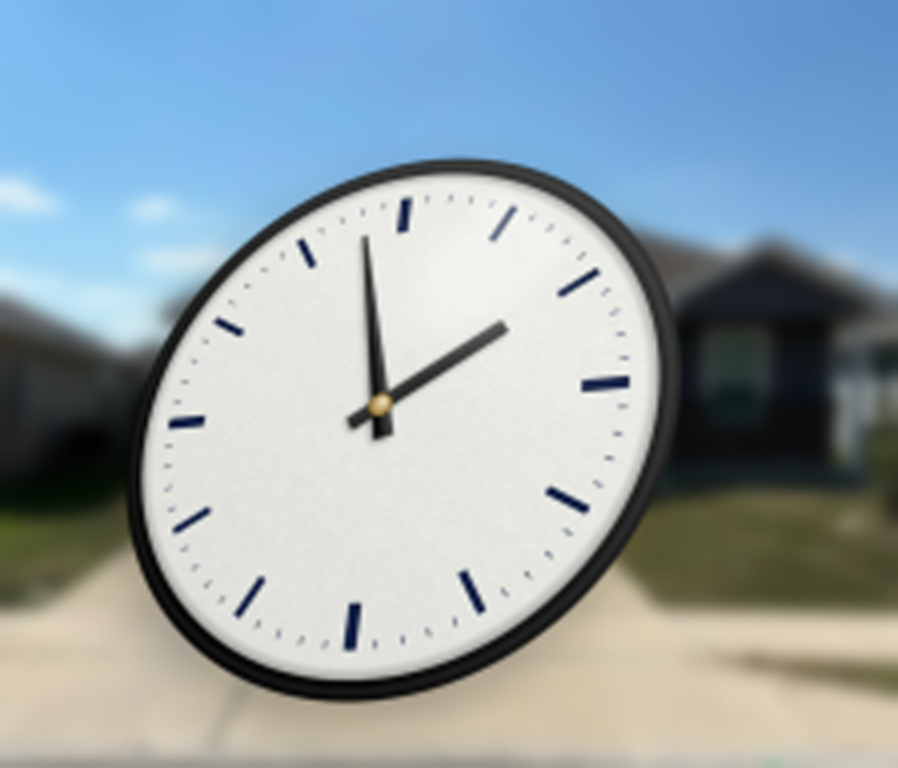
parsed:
**1:58**
